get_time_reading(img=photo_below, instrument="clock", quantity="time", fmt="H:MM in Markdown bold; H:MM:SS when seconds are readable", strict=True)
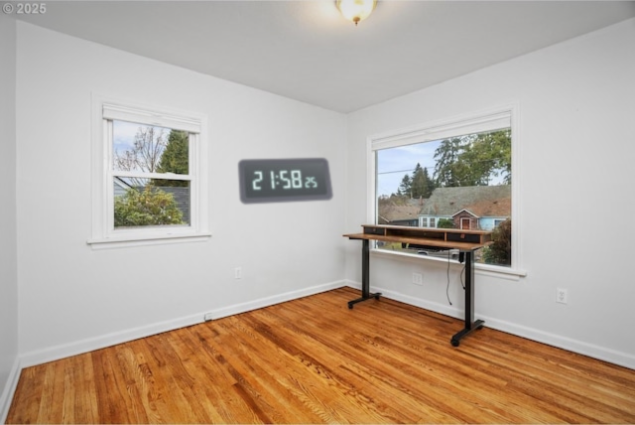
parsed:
**21:58**
